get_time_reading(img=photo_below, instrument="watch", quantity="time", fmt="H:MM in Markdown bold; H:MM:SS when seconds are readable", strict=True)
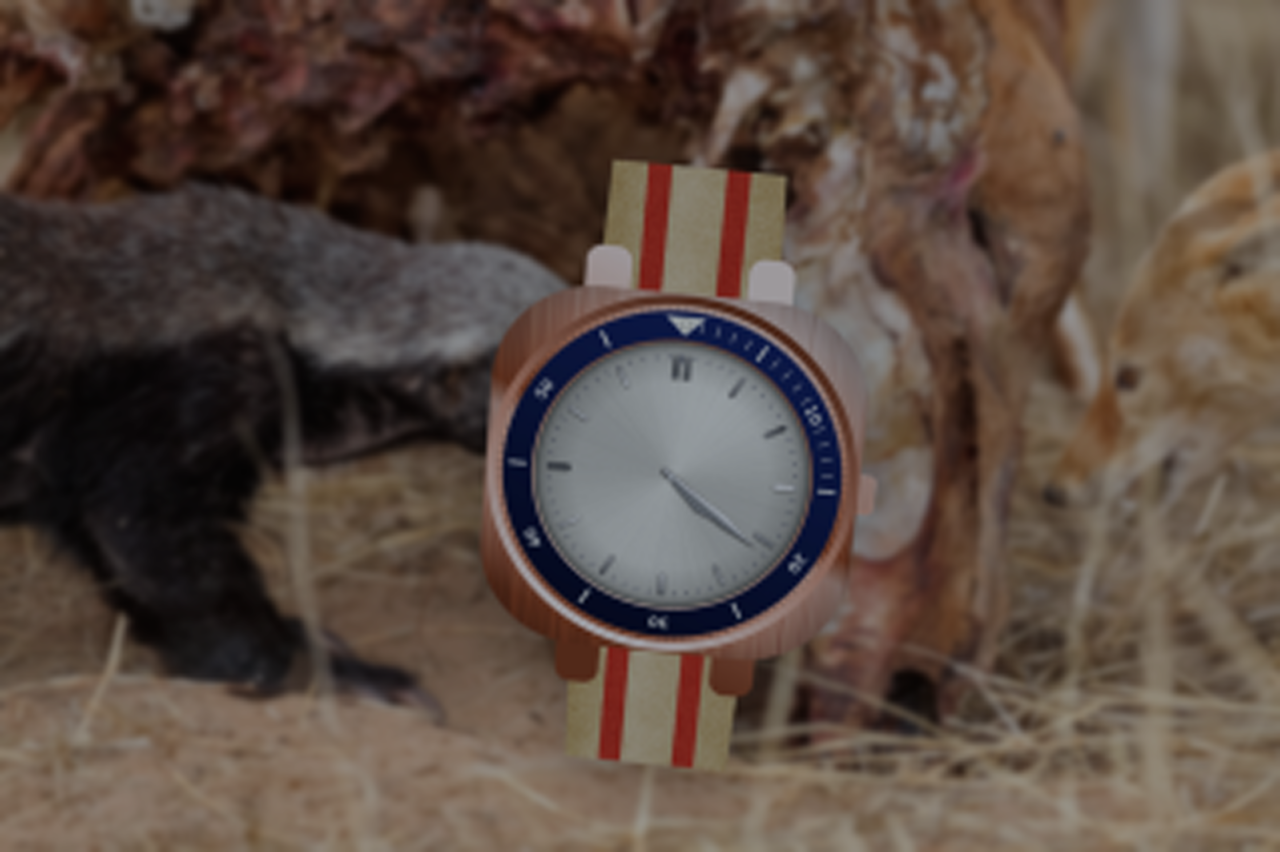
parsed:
**4:21**
